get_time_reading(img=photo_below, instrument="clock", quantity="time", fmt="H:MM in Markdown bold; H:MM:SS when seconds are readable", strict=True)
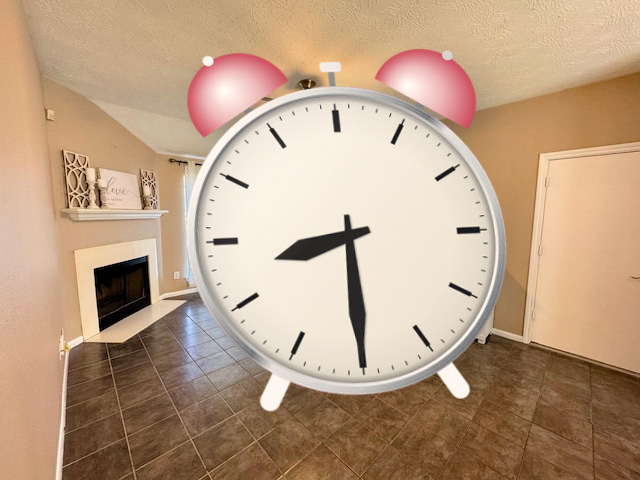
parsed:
**8:30**
